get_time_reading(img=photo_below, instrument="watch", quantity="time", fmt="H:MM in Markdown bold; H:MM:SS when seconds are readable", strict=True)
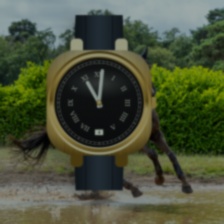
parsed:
**11:01**
